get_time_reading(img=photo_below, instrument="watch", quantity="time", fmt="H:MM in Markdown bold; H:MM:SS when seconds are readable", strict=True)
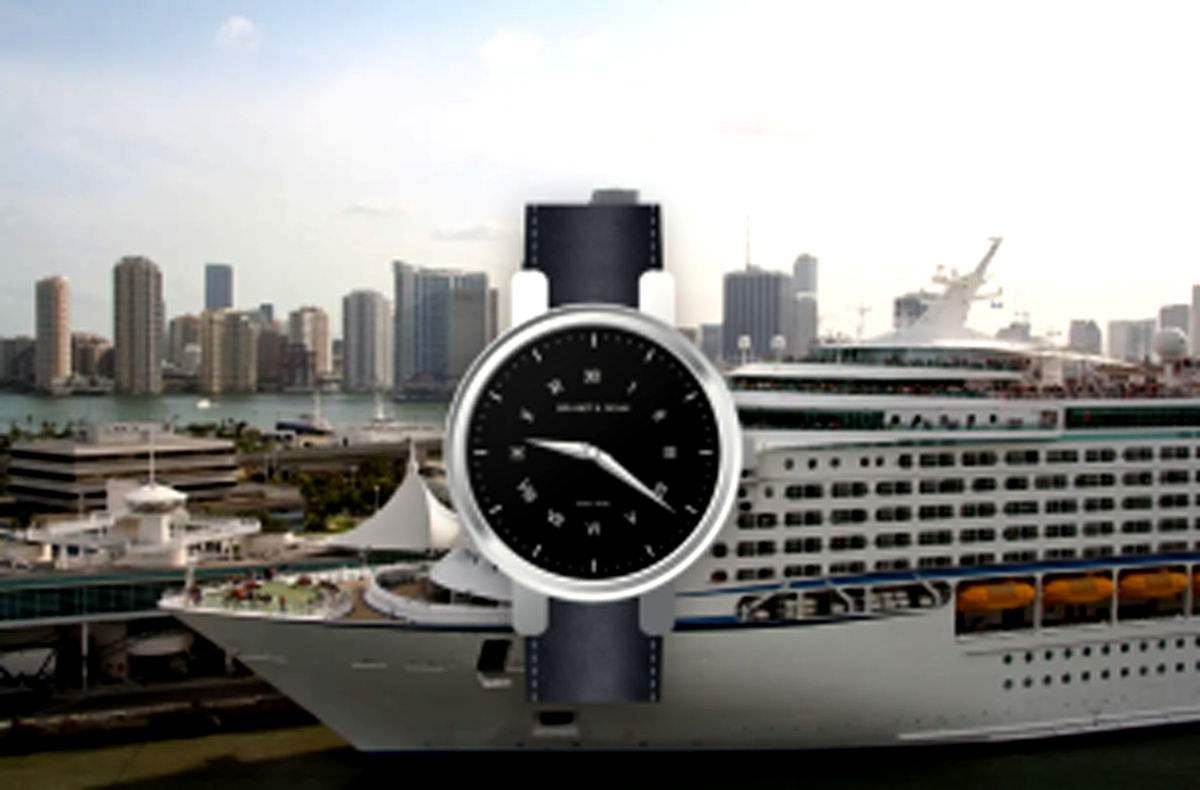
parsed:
**9:21**
